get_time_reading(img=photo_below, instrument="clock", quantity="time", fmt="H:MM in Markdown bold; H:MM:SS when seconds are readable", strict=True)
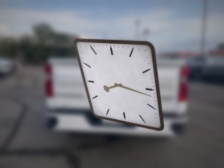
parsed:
**8:17**
